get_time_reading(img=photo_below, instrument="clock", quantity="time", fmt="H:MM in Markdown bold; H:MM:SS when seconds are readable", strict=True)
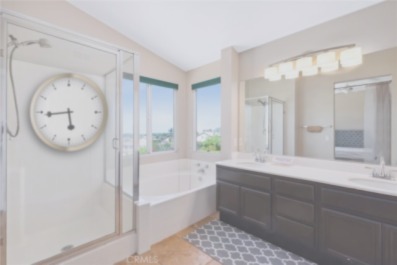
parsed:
**5:44**
